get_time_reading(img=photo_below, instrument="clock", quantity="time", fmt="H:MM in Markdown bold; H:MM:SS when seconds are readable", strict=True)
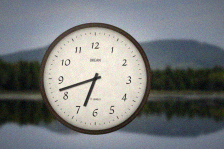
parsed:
**6:42**
